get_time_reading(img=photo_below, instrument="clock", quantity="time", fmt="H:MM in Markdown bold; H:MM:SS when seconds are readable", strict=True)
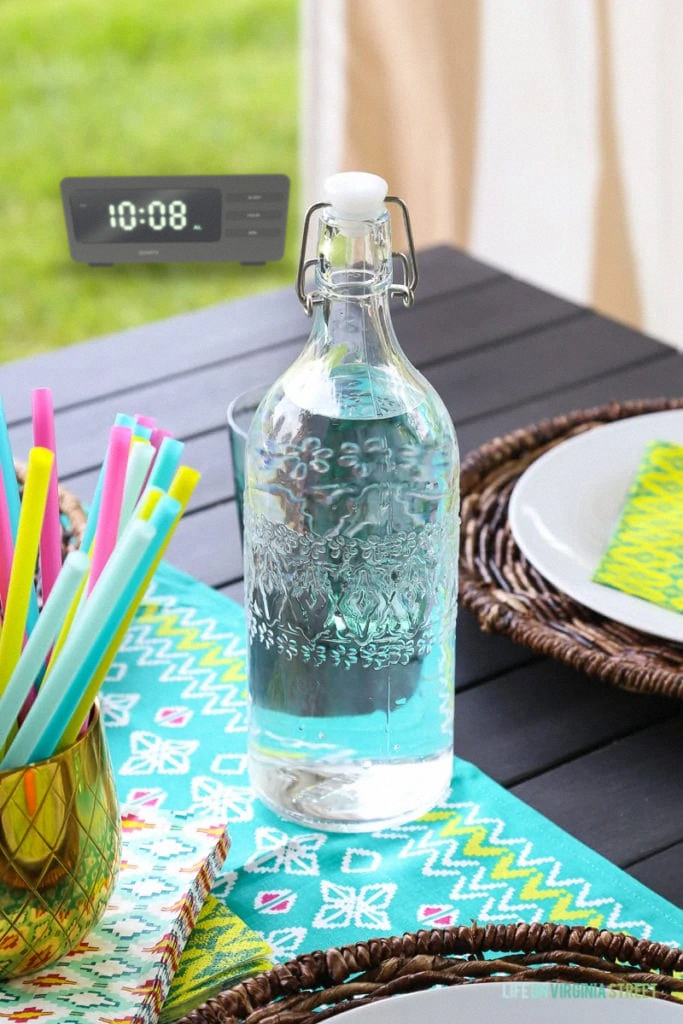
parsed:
**10:08**
